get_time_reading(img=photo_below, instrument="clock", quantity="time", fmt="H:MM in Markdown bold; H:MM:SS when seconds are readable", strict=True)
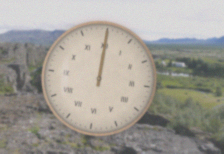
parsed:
**12:00**
